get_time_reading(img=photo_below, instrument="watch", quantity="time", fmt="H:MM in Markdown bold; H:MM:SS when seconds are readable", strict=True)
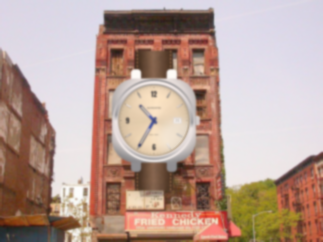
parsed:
**10:35**
